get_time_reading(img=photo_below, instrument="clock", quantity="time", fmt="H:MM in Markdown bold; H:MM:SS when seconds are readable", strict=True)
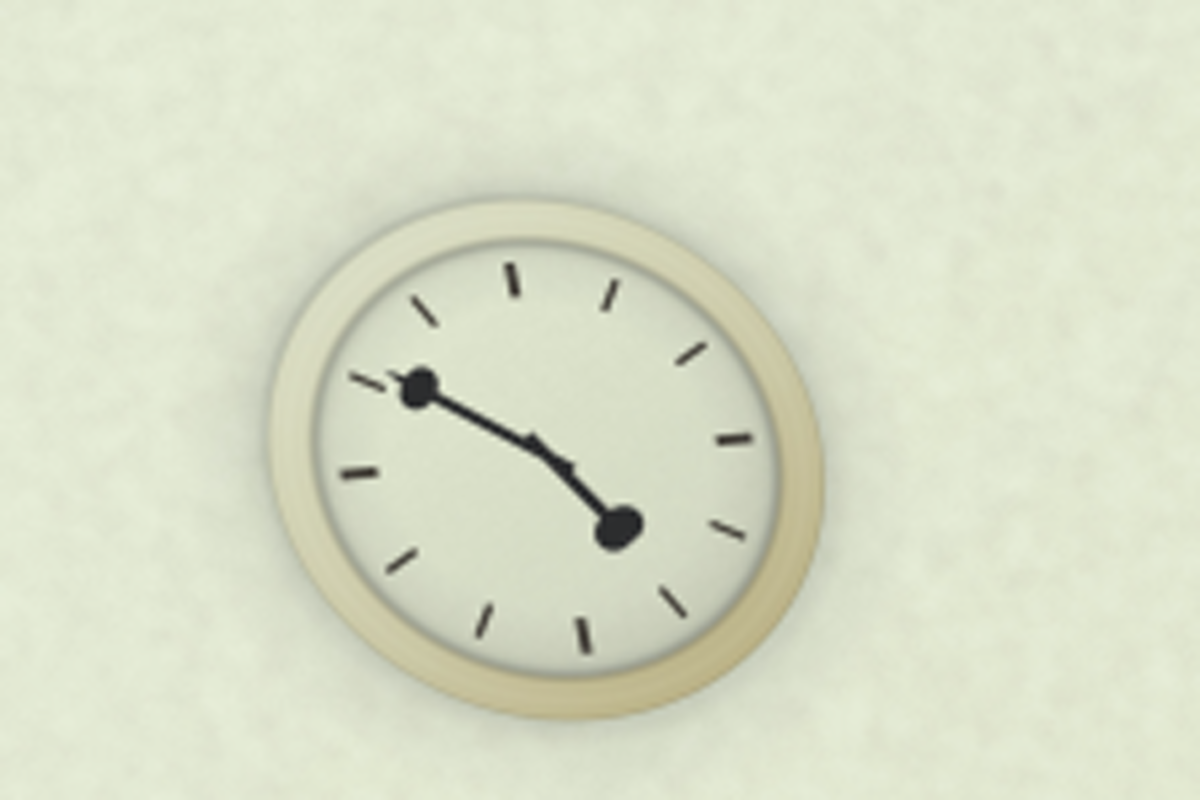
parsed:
**4:51**
